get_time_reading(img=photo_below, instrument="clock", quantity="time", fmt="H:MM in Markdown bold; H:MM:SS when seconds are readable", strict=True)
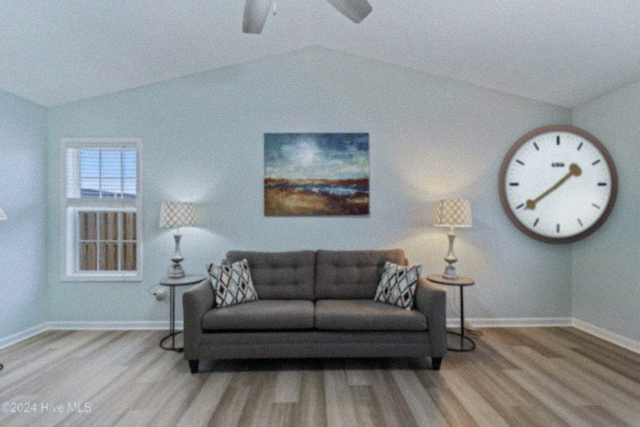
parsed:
**1:39**
